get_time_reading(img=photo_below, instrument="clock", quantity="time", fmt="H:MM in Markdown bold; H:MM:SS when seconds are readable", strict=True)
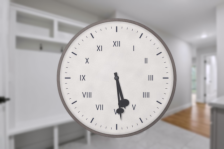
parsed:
**5:29**
